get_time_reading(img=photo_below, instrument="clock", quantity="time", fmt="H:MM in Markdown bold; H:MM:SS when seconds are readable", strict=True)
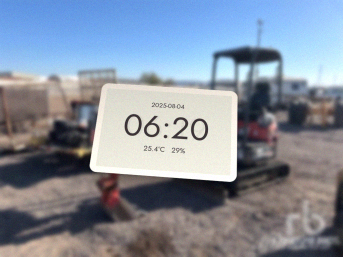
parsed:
**6:20**
